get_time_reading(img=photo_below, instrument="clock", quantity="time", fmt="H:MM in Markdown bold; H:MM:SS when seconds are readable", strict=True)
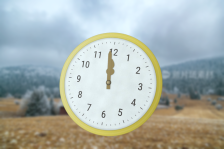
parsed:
**11:59**
